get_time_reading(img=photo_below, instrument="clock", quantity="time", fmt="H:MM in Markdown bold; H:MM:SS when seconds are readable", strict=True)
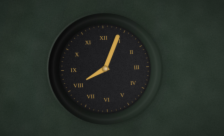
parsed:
**8:04**
